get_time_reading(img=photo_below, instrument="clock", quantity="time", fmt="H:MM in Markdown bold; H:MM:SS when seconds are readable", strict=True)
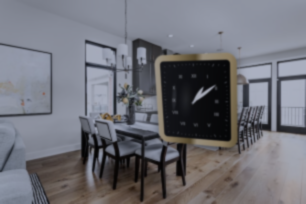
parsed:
**1:09**
